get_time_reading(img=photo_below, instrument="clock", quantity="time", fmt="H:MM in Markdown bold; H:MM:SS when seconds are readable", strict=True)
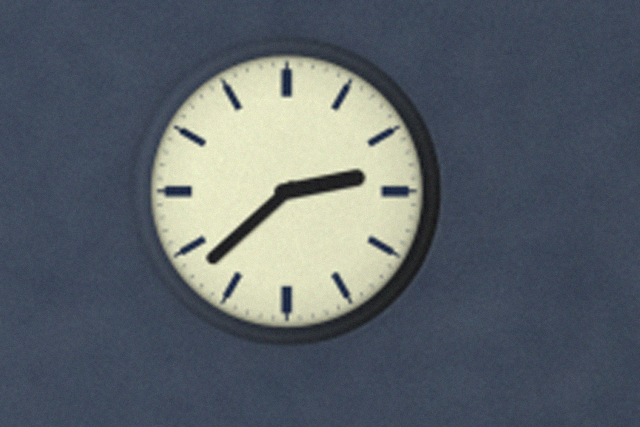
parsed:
**2:38**
